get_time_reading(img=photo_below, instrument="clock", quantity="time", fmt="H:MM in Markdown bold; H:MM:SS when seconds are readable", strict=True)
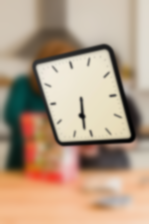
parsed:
**6:32**
